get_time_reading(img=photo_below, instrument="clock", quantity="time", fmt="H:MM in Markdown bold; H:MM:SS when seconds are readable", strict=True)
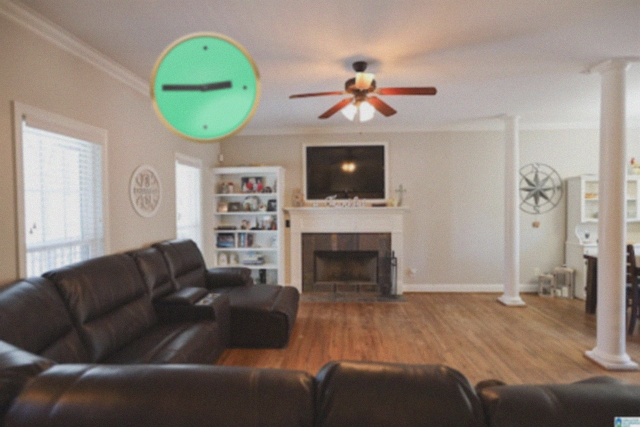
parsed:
**2:45**
